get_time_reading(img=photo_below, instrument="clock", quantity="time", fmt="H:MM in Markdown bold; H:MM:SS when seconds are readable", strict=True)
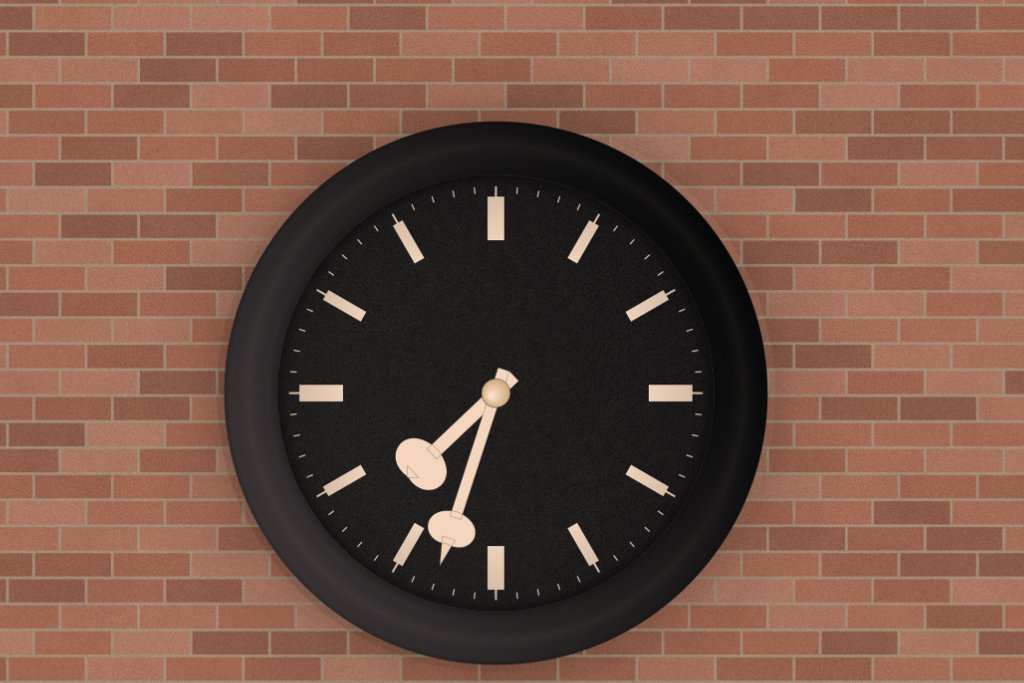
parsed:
**7:33**
